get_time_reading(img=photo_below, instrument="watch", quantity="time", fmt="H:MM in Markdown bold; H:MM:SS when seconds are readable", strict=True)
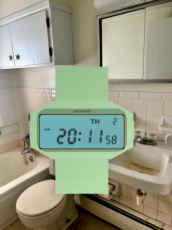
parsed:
**20:11:58**
